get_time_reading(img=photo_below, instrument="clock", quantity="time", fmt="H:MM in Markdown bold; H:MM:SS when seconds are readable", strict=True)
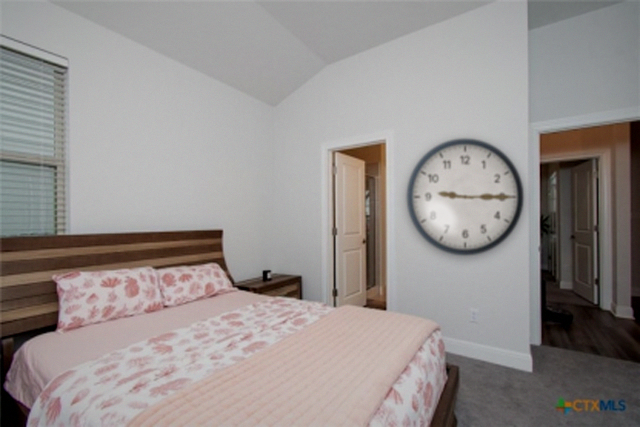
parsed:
**9:15**
